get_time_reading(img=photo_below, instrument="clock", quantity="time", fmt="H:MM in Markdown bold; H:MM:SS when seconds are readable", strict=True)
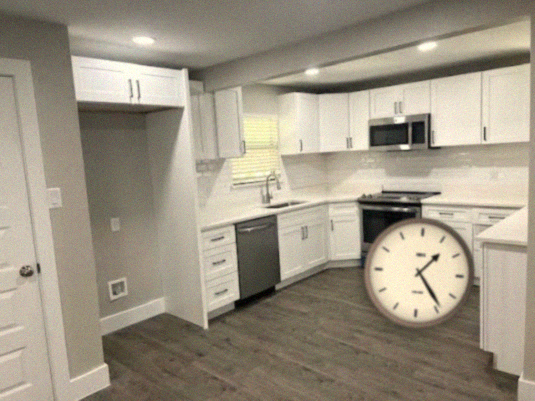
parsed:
**1:24**
